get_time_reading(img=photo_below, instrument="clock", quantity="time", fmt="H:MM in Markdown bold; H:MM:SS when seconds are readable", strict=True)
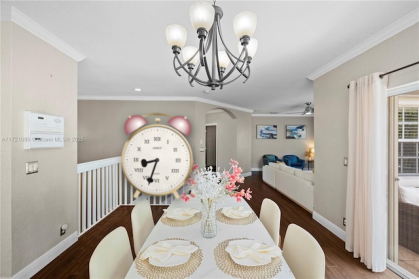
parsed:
**8:33**
